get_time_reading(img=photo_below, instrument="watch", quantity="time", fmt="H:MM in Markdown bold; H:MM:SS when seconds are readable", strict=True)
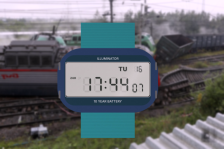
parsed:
**17:44:07**
